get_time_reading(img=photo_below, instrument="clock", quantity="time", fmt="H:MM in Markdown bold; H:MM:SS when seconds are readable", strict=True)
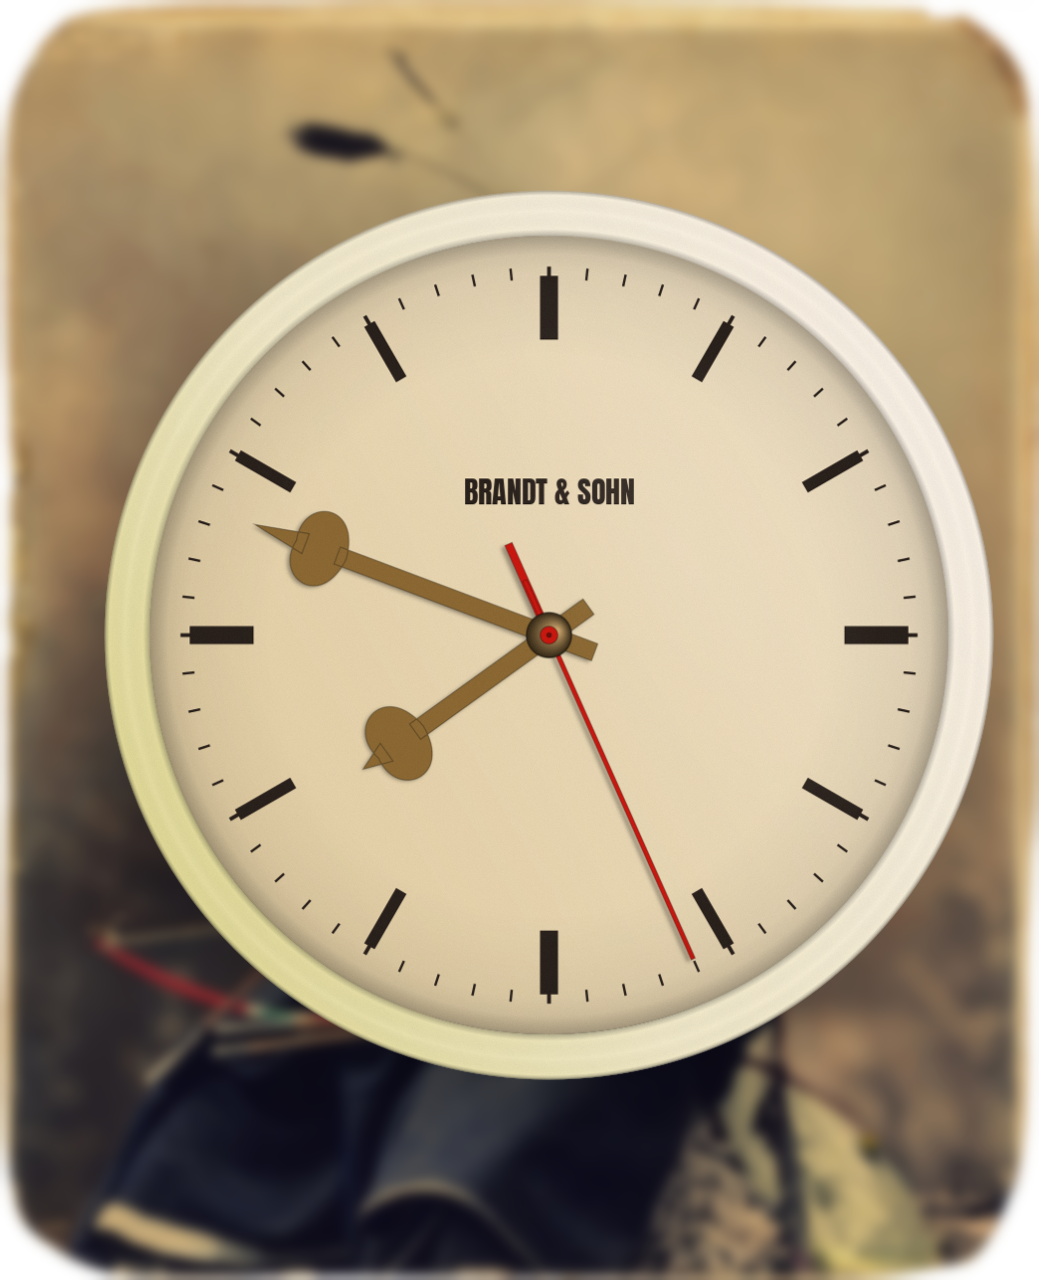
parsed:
**7:48:26**
